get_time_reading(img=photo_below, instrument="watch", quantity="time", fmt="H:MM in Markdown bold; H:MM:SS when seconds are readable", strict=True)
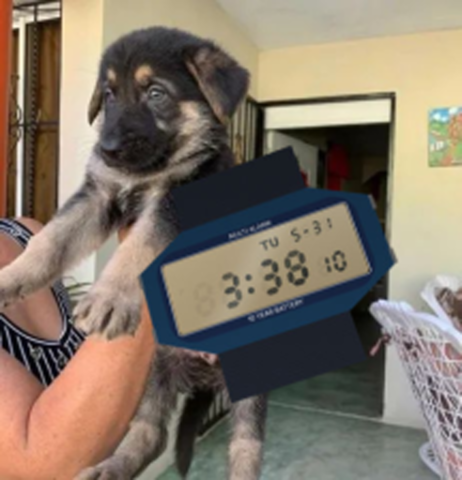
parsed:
**3:38:10**
